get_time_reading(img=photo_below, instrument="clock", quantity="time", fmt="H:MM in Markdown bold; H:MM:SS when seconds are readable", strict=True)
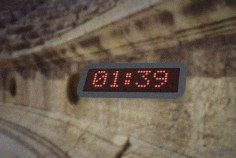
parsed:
**1:39**
